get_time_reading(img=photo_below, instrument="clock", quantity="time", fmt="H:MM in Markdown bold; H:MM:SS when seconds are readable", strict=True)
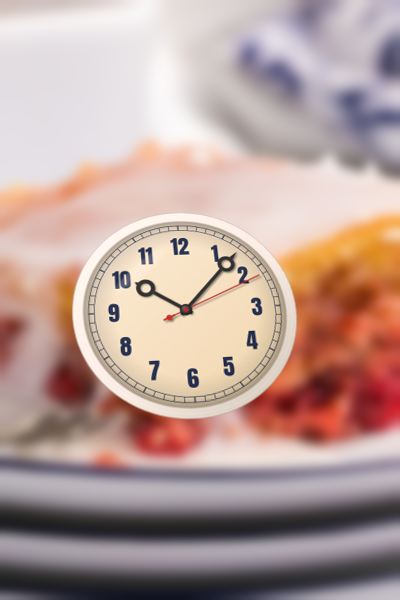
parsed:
**10:07:11**
